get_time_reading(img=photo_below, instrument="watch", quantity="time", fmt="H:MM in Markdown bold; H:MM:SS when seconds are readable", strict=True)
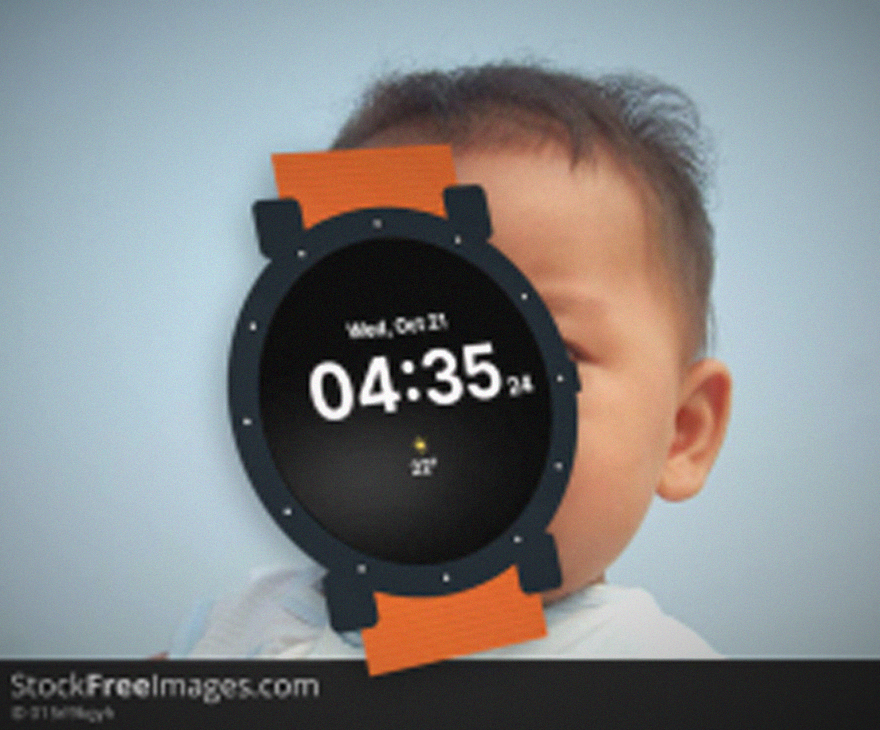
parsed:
**4:35**
